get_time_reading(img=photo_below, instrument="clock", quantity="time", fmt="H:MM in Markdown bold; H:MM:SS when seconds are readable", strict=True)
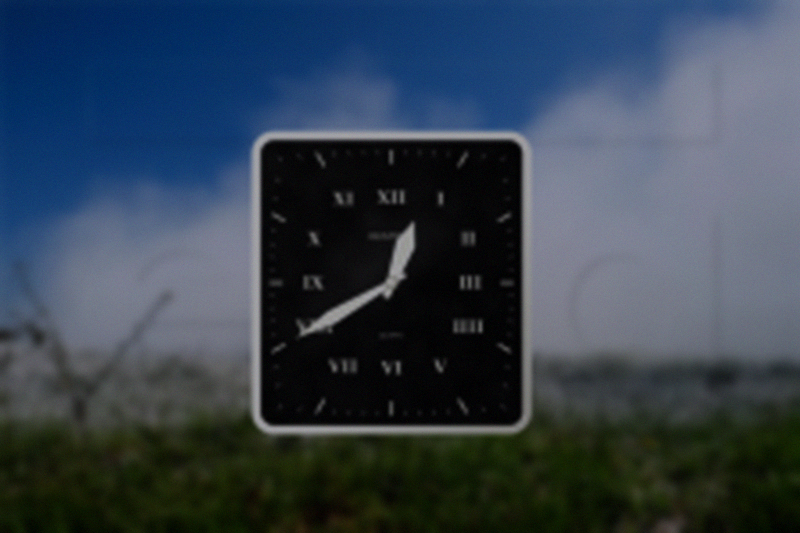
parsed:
**12:40**
